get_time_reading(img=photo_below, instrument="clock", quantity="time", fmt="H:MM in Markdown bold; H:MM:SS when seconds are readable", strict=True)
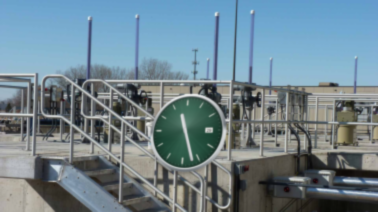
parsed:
**11:27**
